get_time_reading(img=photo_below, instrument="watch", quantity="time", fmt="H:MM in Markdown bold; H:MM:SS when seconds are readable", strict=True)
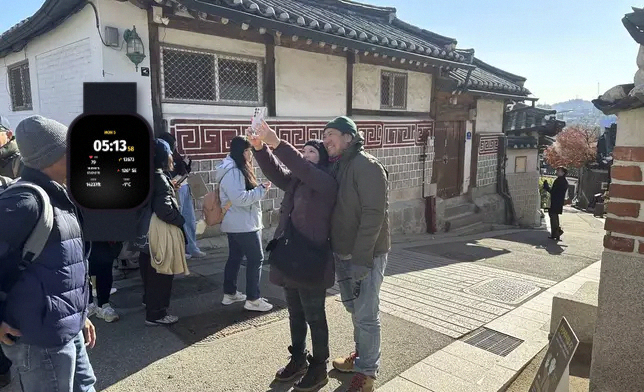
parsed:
**5:13**
